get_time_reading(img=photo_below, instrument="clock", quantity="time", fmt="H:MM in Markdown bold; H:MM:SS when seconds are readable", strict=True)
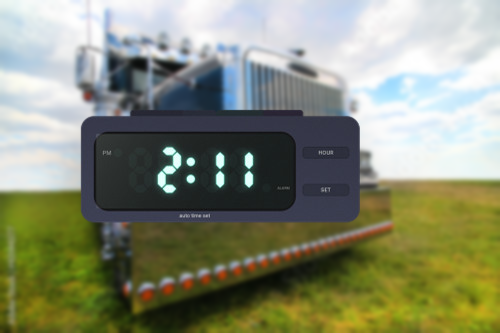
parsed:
**2:11**
